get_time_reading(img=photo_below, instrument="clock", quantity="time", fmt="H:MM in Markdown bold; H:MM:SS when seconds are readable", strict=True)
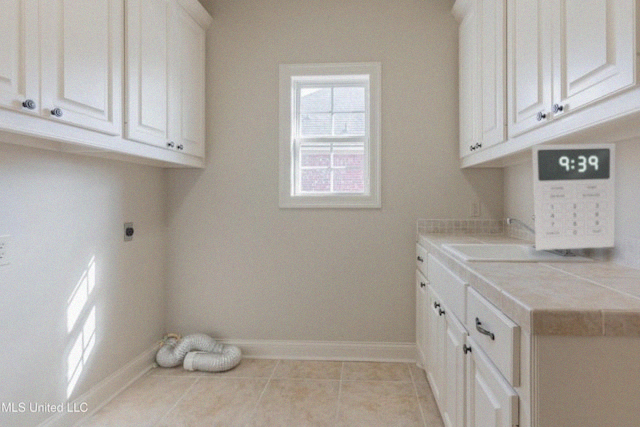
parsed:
**9:39**
